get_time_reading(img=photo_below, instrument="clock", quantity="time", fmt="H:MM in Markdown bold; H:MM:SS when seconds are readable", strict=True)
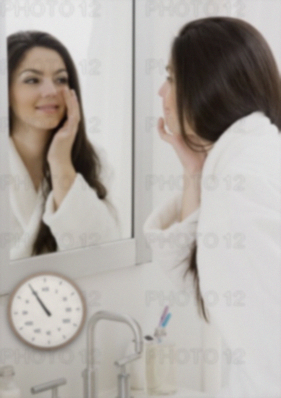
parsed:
**10:55**
